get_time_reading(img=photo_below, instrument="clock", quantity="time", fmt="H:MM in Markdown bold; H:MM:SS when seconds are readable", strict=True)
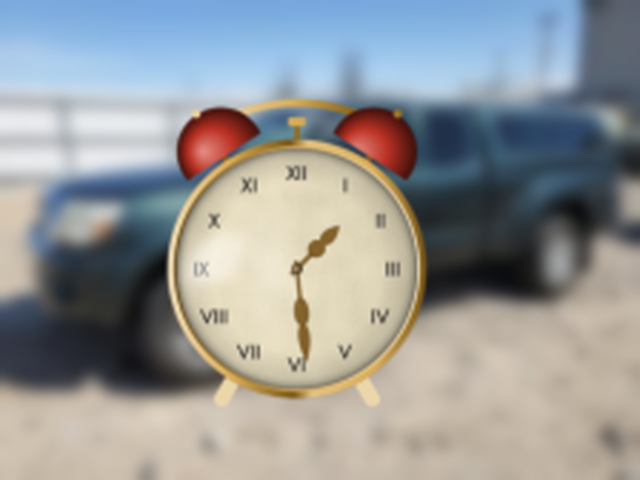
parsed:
**1:29**
